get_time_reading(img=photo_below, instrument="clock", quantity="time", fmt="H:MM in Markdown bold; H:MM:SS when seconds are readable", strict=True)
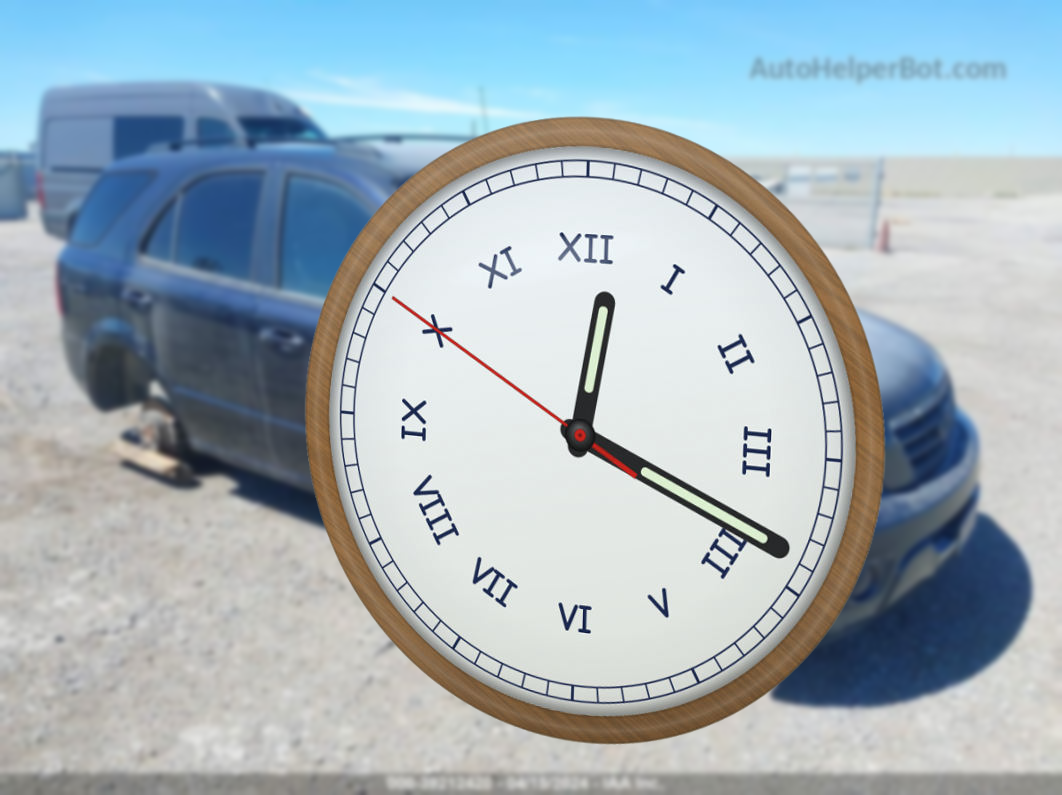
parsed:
**12:18:50**
